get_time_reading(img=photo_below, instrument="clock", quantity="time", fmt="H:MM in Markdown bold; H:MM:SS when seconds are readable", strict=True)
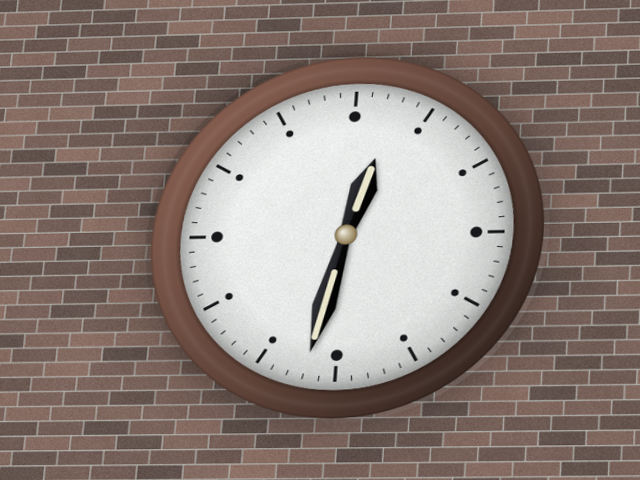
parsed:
**12:32**
